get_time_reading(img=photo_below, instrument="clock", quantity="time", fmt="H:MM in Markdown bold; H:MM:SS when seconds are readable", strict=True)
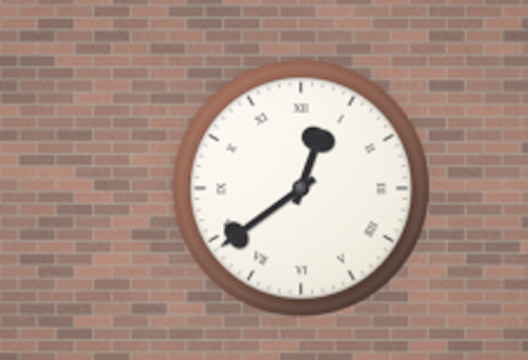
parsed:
**12:39**
